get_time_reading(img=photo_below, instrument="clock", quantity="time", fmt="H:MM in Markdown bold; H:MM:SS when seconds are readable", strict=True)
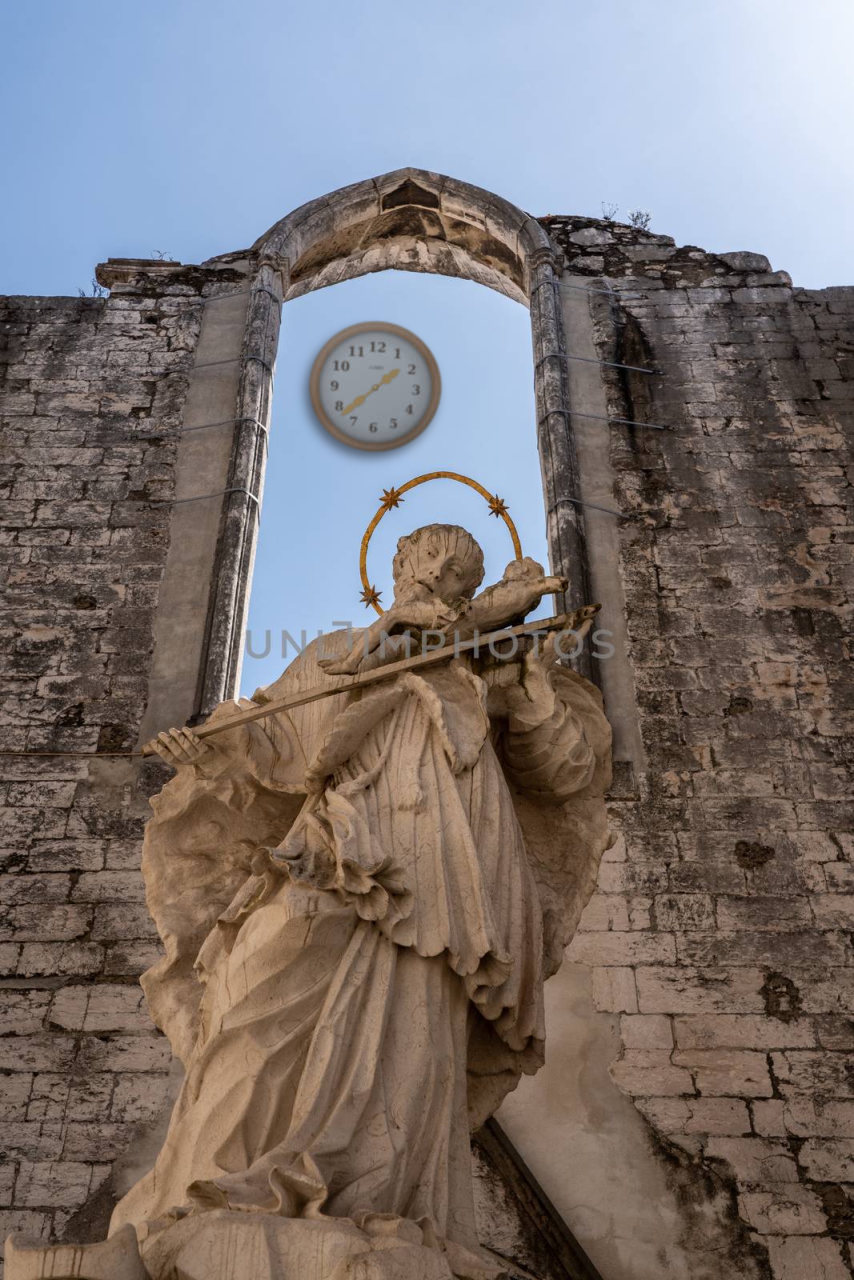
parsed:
**1:38**
